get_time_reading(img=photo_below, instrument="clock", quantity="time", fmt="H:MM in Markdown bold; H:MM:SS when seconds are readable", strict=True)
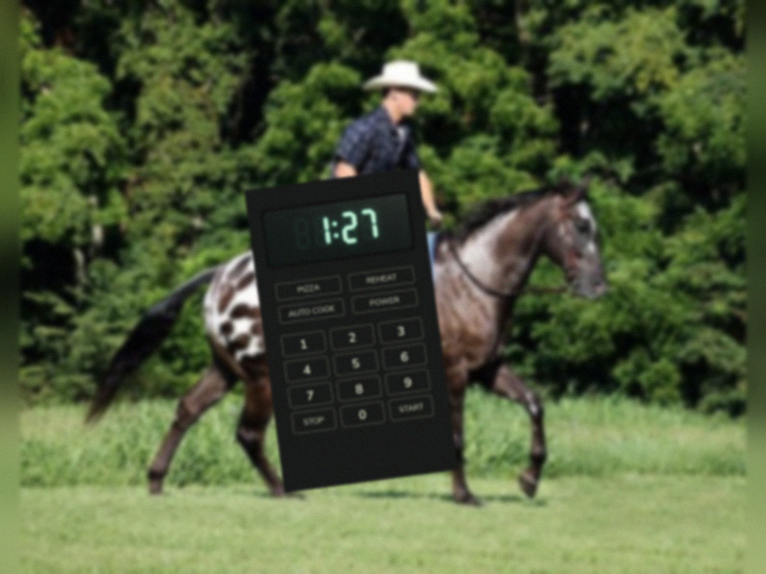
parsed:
**1:27**
